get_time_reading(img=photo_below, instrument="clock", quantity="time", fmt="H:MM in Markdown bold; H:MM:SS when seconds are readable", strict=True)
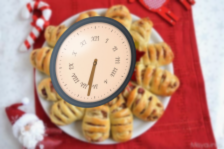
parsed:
**6:32**
